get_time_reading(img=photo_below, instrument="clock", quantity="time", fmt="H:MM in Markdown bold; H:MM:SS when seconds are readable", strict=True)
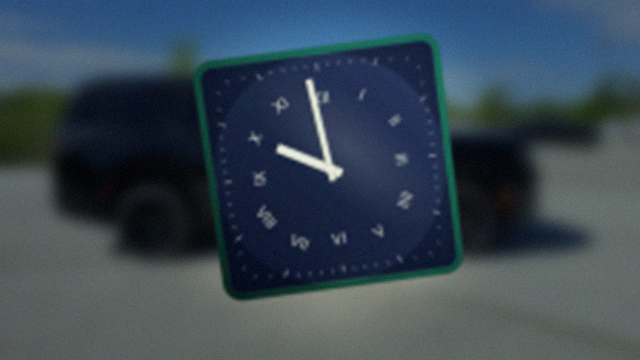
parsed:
**9:59**
